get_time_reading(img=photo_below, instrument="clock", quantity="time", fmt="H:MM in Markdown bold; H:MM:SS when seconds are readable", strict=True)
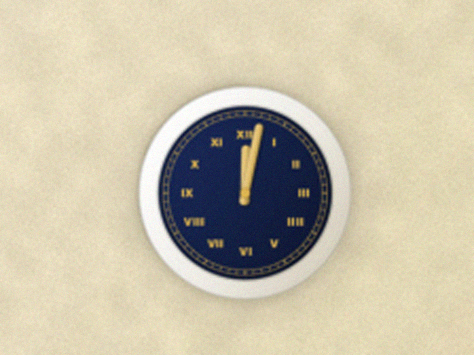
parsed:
**12:02**
